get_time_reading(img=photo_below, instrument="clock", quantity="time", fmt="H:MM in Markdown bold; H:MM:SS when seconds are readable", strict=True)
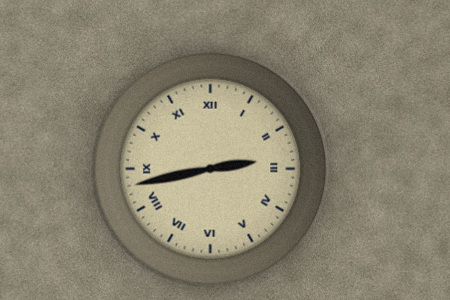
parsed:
**2:43**
